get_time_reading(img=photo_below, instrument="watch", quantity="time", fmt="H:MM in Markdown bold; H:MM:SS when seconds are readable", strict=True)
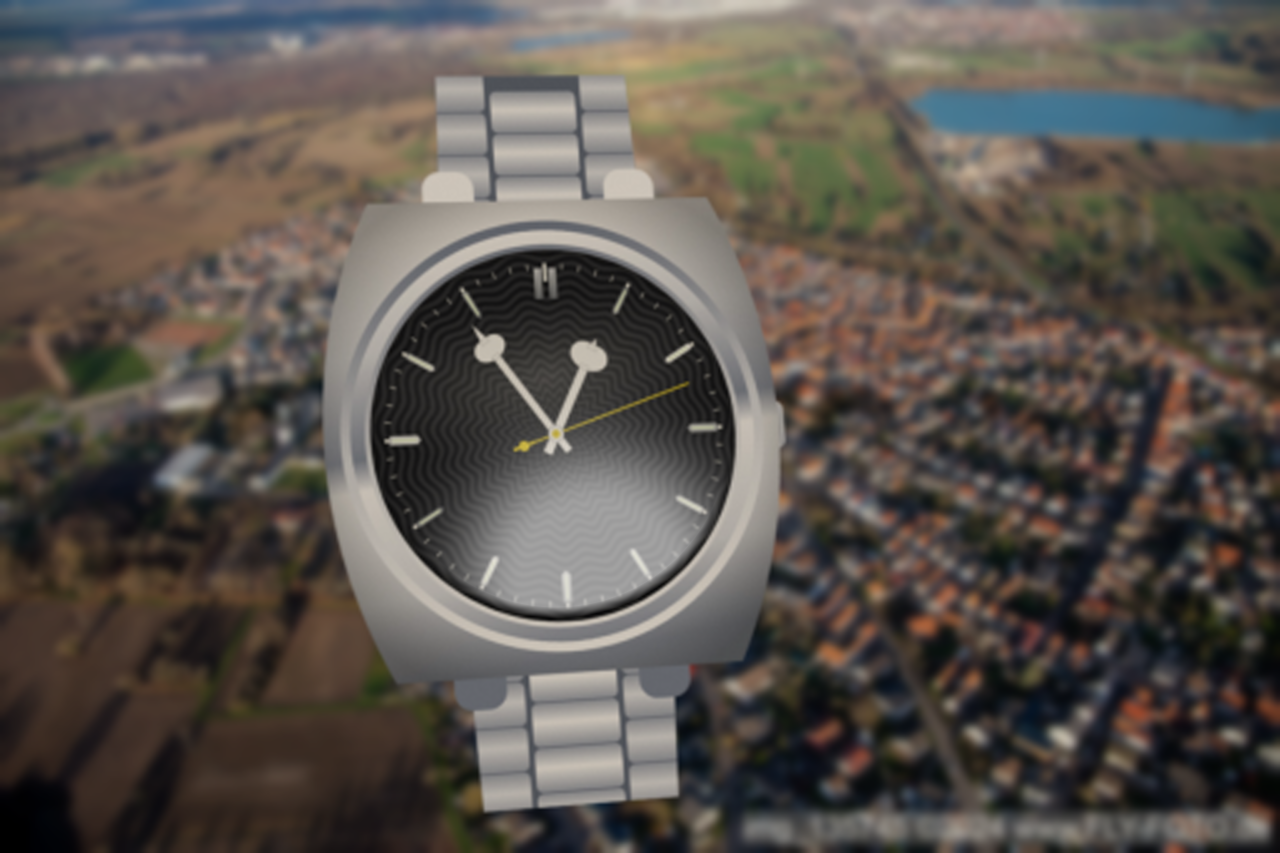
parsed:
**12:54:12**
